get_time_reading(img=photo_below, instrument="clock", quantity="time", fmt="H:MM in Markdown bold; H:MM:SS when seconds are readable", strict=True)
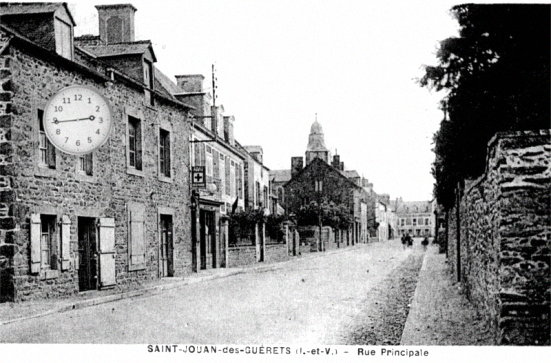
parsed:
**2:44**
